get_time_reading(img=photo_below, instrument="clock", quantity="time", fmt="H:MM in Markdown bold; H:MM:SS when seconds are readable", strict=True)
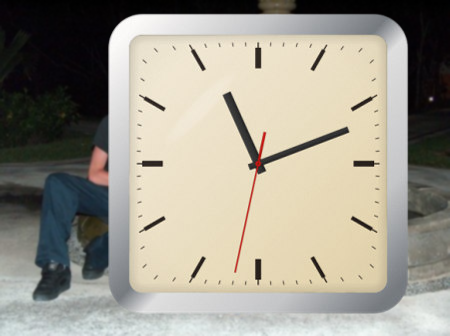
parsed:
**11:11:32**
